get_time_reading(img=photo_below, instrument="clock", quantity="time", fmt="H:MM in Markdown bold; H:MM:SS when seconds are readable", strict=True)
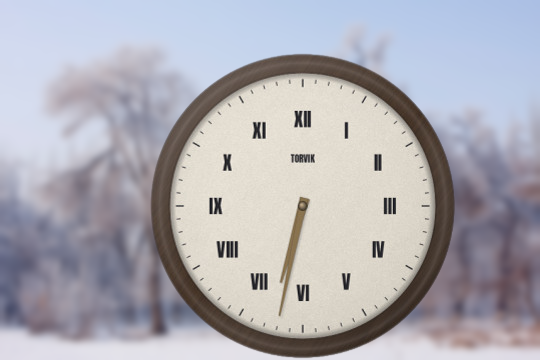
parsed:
**6:32**
